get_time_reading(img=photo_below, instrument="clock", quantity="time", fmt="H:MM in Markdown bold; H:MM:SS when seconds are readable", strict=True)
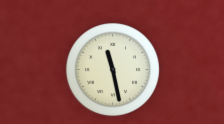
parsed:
**11:28**
